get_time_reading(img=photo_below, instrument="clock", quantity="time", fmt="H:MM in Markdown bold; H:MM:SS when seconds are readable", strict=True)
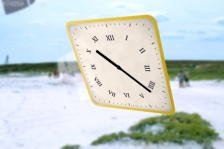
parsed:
**10:22**
